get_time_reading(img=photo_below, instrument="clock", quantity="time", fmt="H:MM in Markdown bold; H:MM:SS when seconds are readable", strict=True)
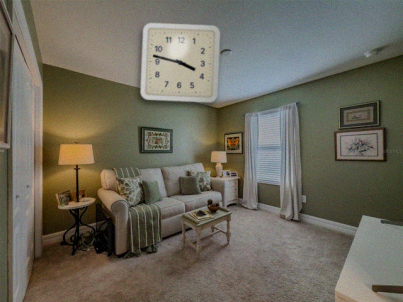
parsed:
**3:47**
